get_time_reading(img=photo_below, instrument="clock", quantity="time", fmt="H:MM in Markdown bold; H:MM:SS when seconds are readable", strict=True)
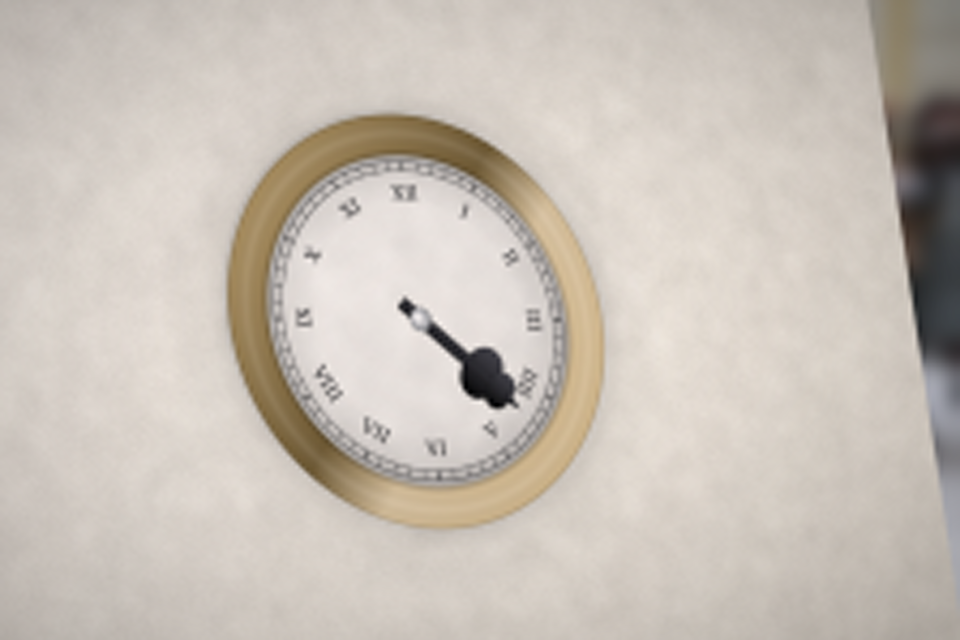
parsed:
**4:22**
